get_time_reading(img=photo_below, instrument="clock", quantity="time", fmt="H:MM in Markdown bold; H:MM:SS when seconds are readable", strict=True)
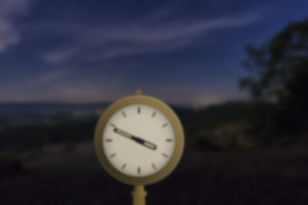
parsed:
**3:49**
